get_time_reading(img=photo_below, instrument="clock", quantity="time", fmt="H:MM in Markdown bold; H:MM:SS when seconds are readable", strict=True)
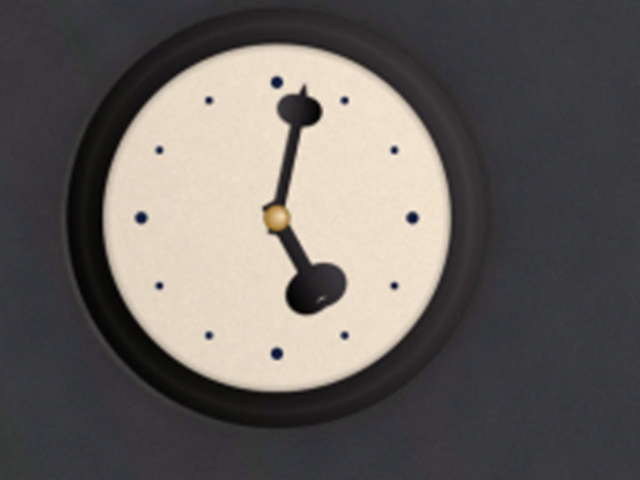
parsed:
**5:02**
